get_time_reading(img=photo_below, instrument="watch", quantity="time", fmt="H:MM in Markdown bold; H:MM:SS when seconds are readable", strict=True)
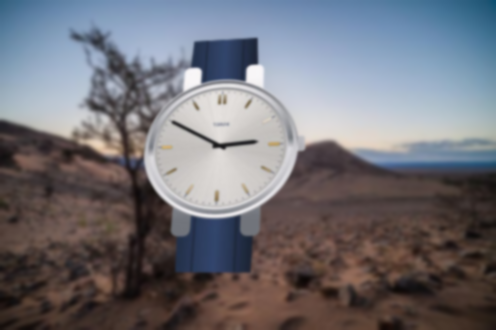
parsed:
**2:50**
